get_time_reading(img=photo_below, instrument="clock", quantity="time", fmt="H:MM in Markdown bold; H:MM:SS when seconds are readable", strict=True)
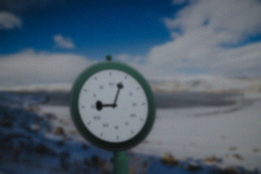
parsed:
**9:04**
